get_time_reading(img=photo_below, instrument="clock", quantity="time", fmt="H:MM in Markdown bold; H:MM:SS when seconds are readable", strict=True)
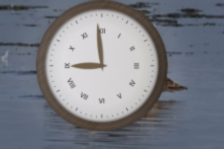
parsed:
**8:59**
